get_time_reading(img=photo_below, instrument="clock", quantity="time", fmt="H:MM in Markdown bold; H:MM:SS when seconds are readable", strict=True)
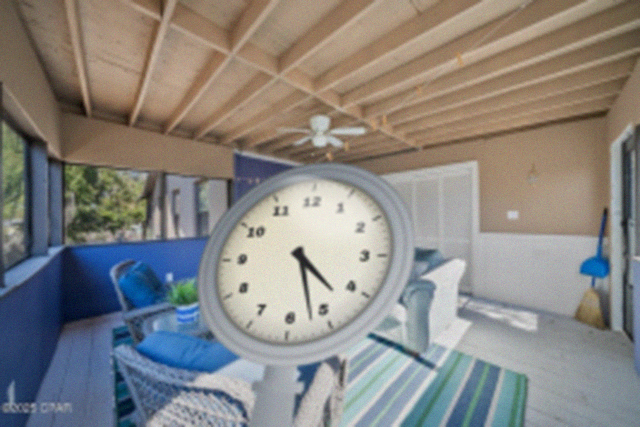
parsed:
**4:27**
